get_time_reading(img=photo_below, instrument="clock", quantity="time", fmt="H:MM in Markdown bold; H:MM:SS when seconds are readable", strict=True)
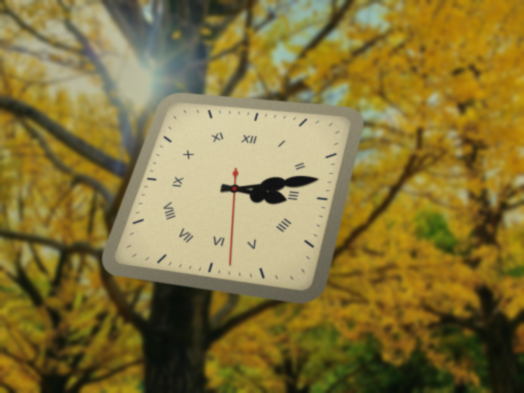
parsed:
**3:12:28**
